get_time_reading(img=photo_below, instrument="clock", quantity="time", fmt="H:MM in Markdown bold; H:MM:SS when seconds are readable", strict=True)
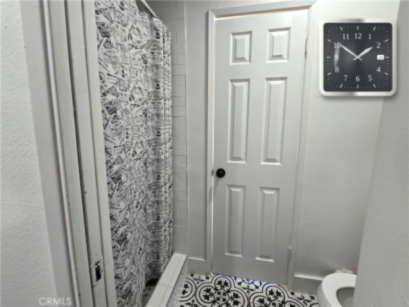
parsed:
**1:51**
